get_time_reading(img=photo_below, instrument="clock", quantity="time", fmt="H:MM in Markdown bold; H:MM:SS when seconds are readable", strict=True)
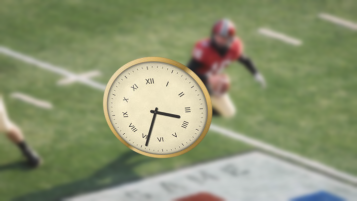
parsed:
**3:34**
